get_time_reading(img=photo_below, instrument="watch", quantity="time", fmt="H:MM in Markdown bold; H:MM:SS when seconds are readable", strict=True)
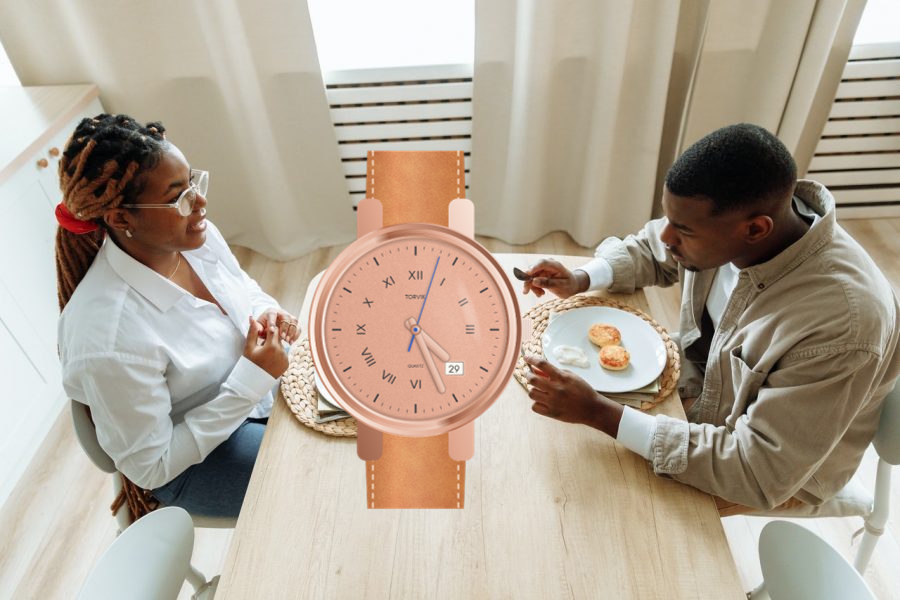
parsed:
**4:26:03**
